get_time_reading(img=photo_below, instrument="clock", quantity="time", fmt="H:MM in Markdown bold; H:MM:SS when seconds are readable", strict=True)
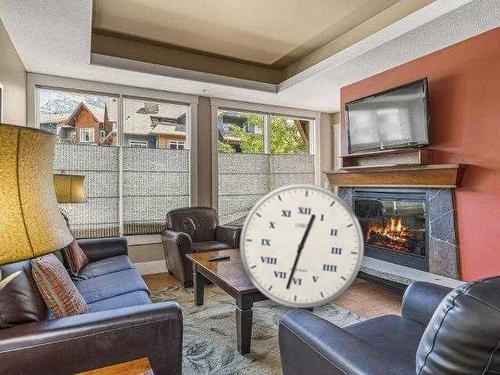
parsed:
**12:32**
